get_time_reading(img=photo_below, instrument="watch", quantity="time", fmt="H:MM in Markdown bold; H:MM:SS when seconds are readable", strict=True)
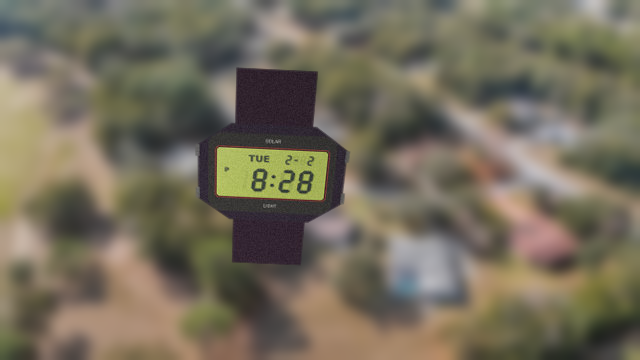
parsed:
**8:28**
